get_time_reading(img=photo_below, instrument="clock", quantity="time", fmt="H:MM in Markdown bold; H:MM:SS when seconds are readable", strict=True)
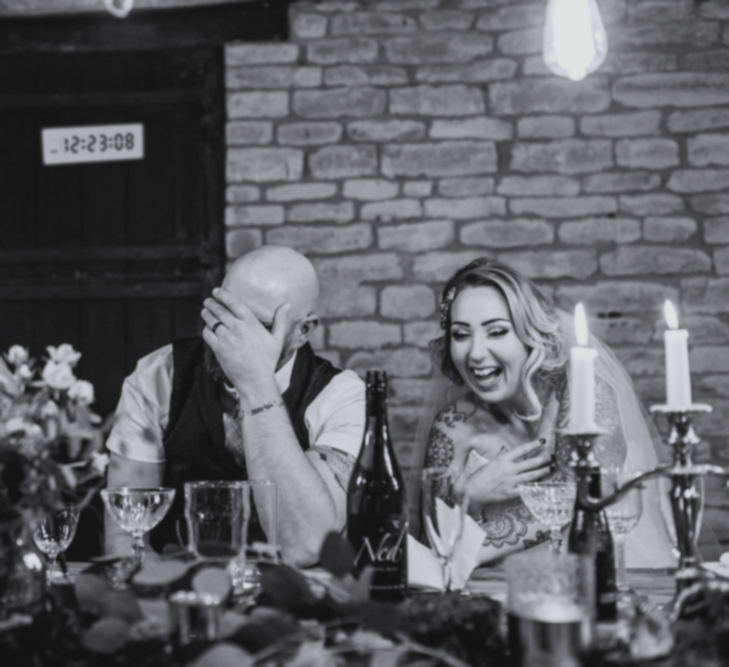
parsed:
**12:23:08**
